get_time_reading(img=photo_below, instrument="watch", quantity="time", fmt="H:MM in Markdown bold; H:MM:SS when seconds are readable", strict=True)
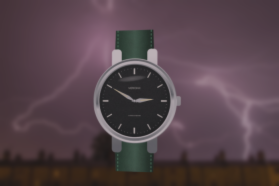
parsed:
**2:50**
